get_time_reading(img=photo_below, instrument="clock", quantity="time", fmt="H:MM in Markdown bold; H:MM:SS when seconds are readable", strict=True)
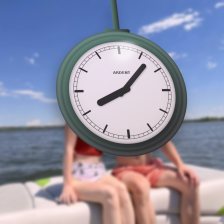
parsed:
**8:07**
